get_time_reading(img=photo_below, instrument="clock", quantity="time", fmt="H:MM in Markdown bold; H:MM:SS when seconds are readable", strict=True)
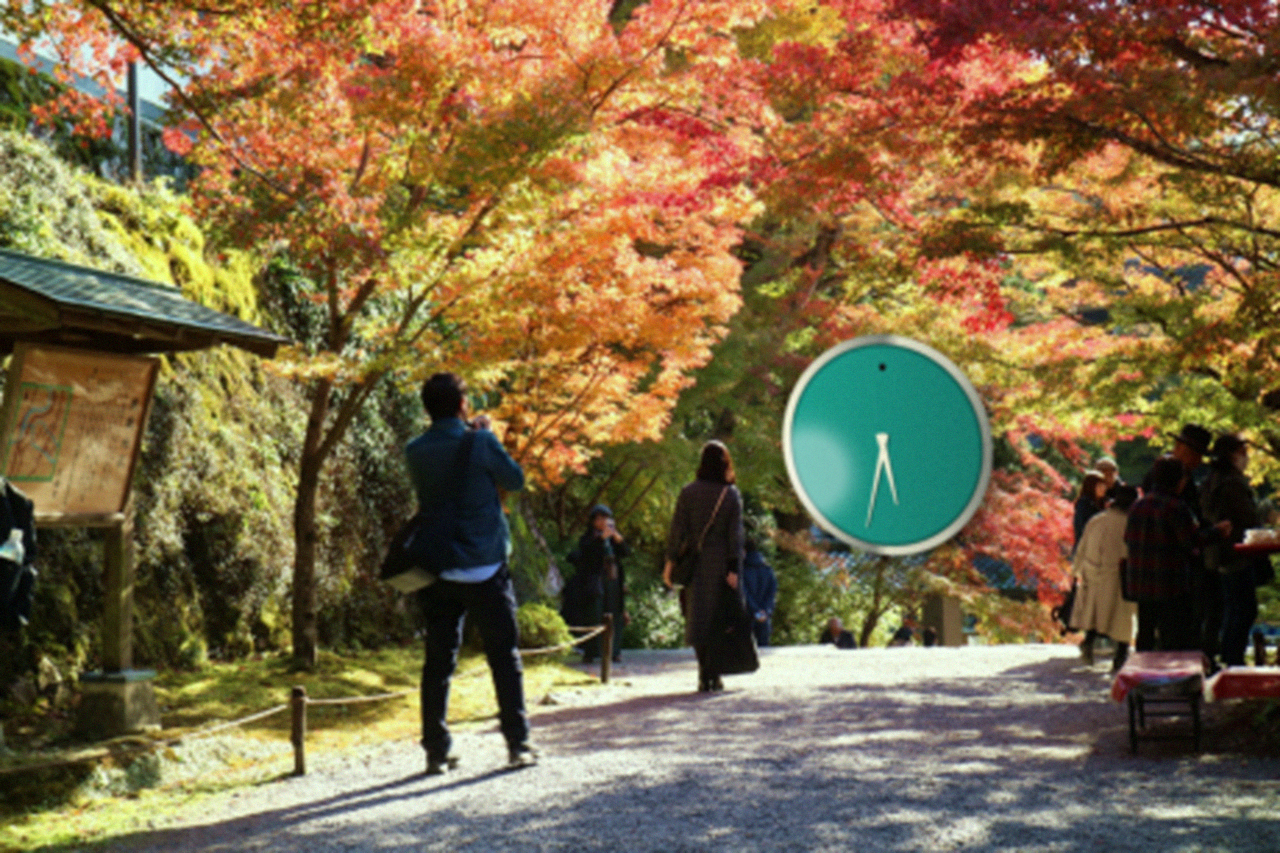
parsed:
**5:32**
